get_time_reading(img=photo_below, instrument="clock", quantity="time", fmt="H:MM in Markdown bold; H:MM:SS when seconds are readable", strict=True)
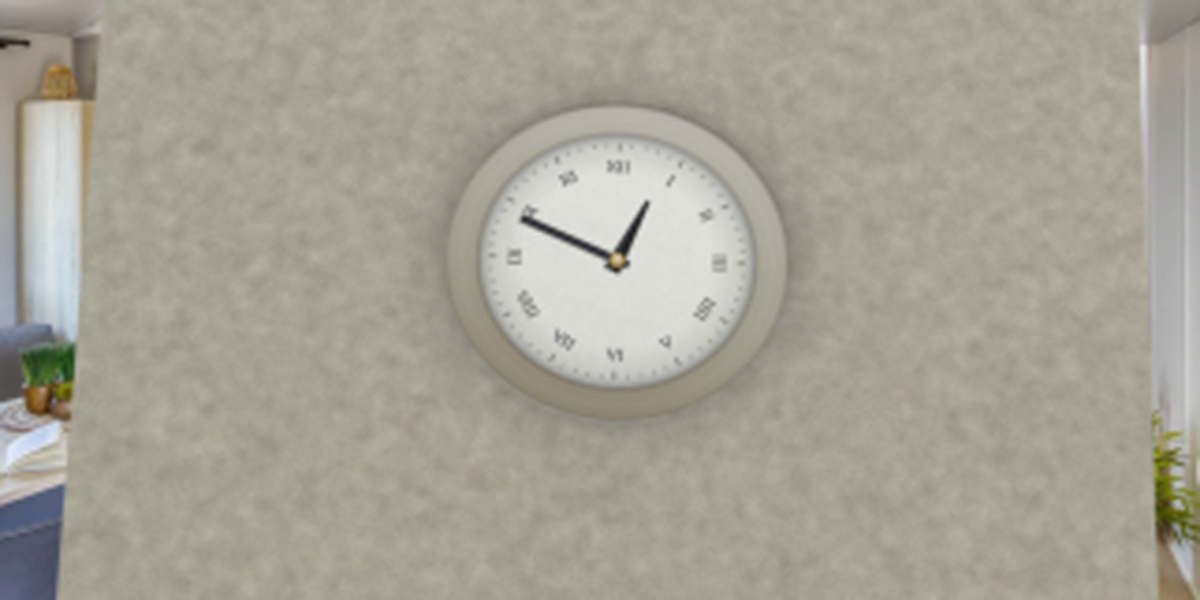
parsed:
**12:49**
